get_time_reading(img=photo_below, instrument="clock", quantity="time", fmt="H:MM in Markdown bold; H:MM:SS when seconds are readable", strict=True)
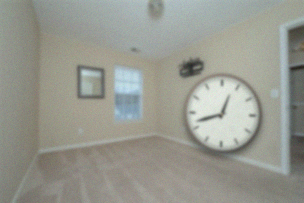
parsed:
**12:42**
